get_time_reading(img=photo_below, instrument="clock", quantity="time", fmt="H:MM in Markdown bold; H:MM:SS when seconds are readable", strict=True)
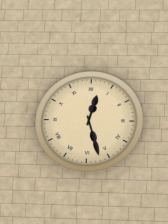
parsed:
**12:27**
